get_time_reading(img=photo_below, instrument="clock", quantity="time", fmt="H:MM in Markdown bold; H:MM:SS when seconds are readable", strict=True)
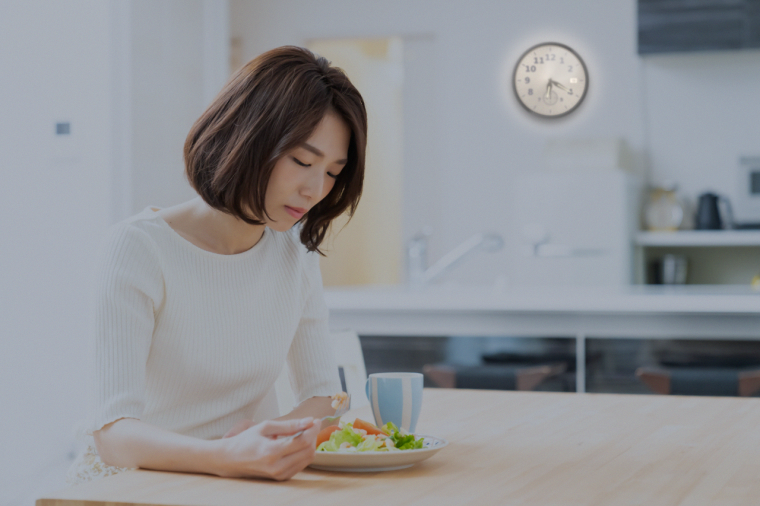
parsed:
**6:20**
